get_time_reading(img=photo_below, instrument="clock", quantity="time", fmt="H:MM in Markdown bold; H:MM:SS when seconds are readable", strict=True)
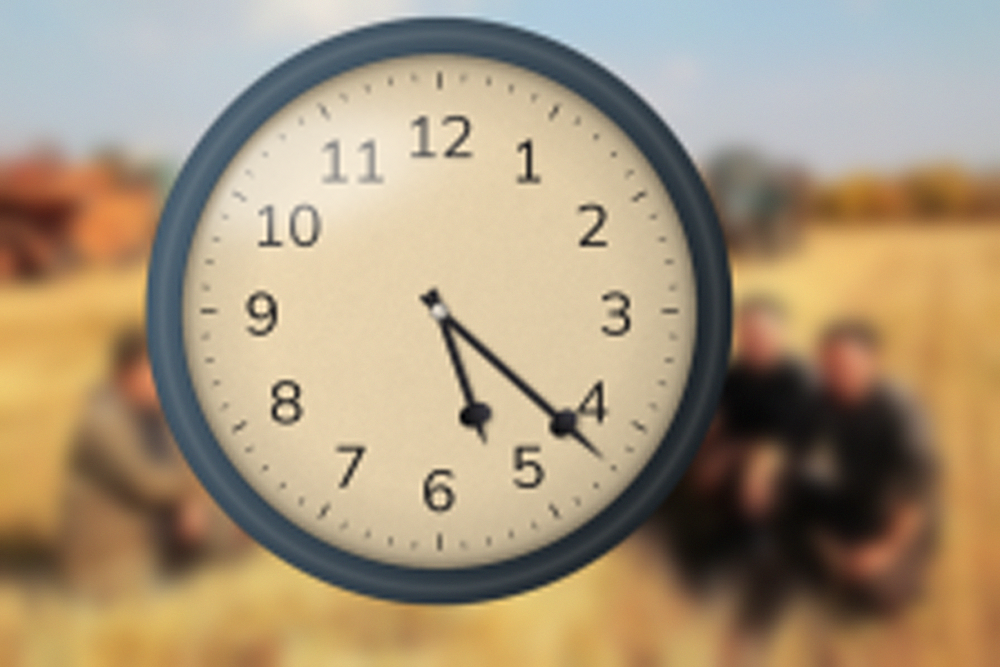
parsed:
**5:22**
